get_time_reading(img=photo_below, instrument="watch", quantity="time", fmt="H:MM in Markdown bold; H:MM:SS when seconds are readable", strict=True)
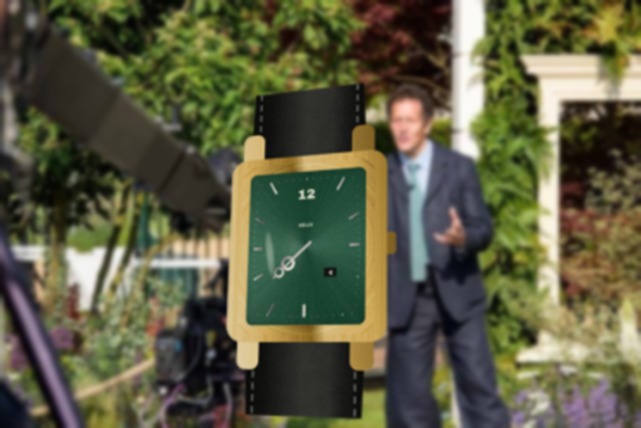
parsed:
**7:38**
